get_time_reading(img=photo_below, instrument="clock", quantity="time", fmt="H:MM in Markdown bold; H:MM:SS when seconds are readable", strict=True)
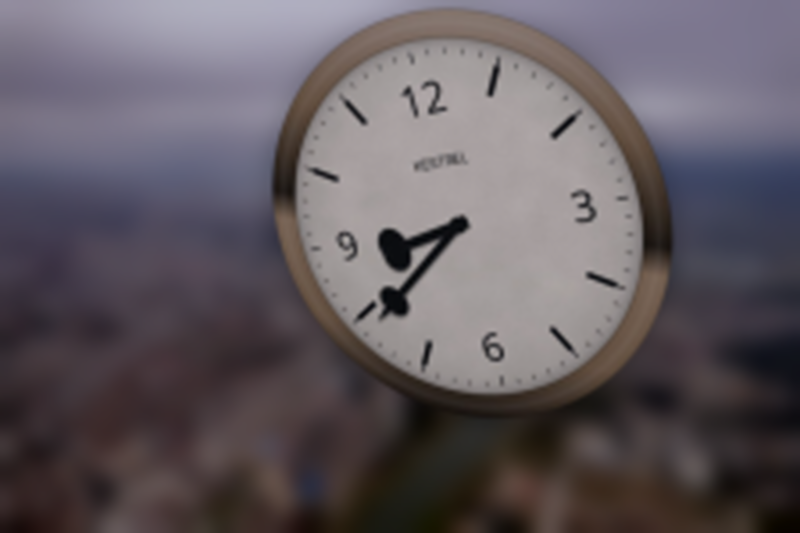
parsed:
**8:39**
